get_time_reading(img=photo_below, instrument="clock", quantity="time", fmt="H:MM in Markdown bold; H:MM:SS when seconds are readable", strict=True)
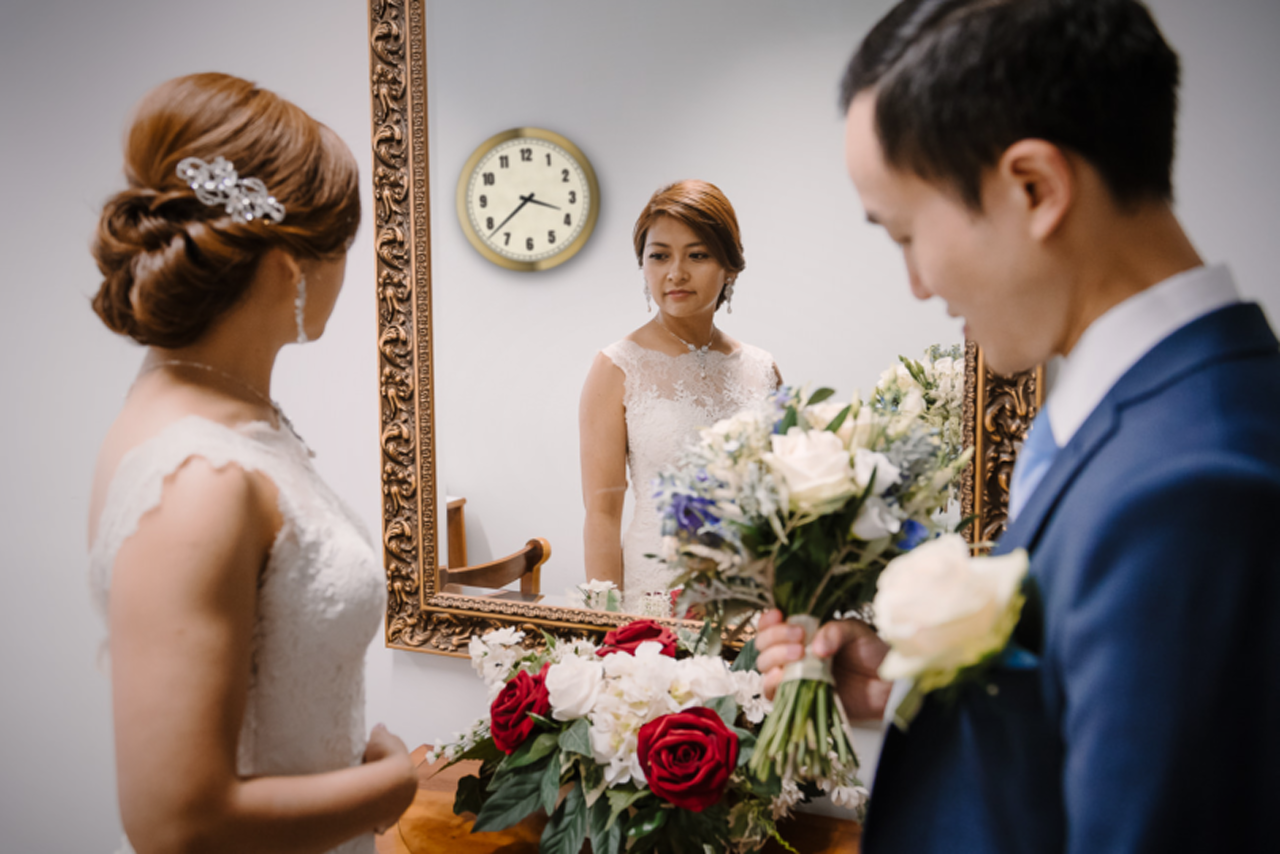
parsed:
**3:38**
